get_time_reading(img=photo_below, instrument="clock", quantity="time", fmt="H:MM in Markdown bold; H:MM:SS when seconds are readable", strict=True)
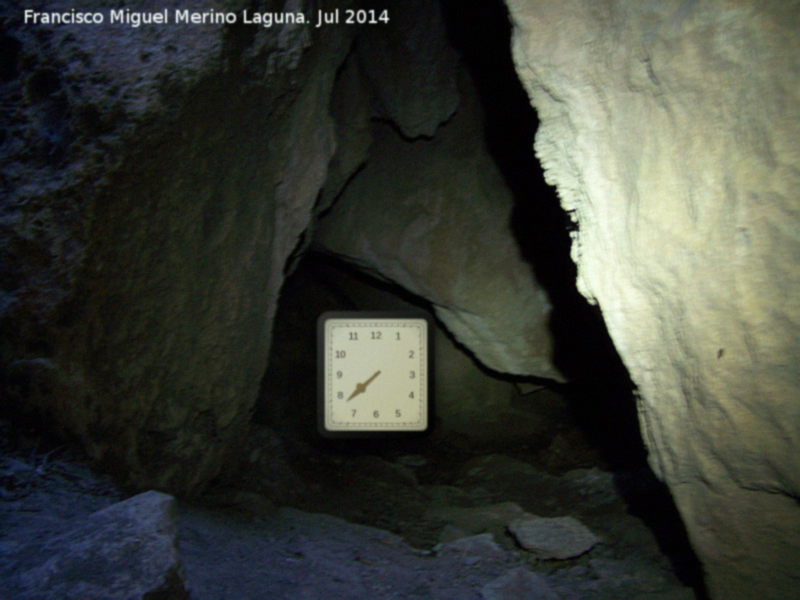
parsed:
**7:38**
